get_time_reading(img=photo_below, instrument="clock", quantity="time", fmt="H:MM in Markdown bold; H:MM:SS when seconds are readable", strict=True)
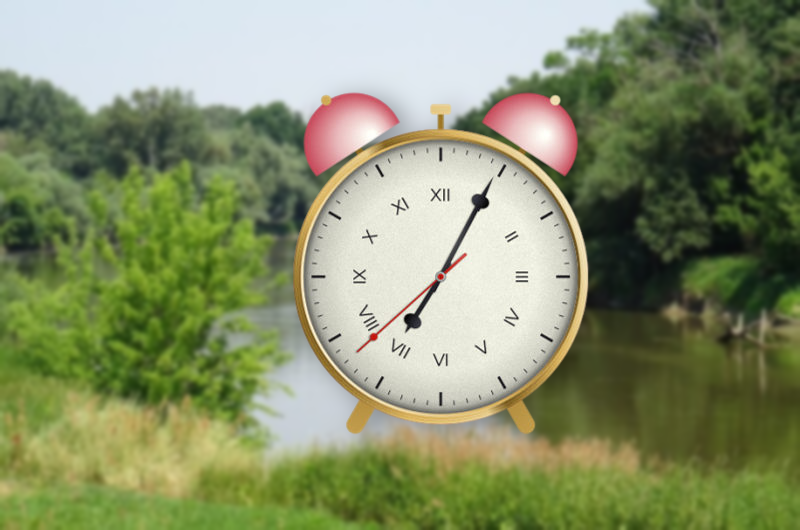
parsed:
**7:04:38**
